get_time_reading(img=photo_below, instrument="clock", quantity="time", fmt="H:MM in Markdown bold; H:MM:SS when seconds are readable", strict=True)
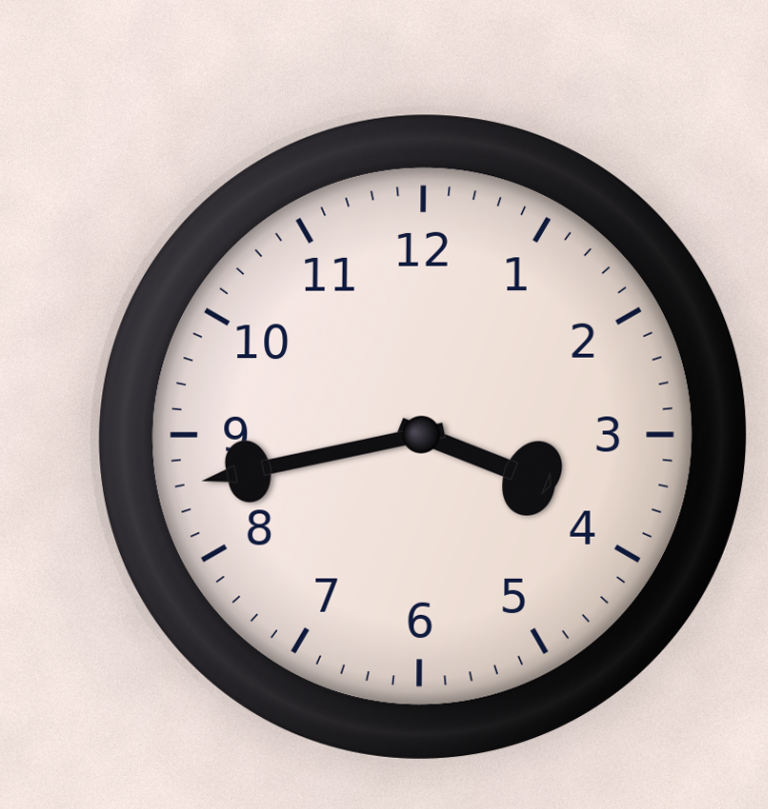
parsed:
**3:43**
